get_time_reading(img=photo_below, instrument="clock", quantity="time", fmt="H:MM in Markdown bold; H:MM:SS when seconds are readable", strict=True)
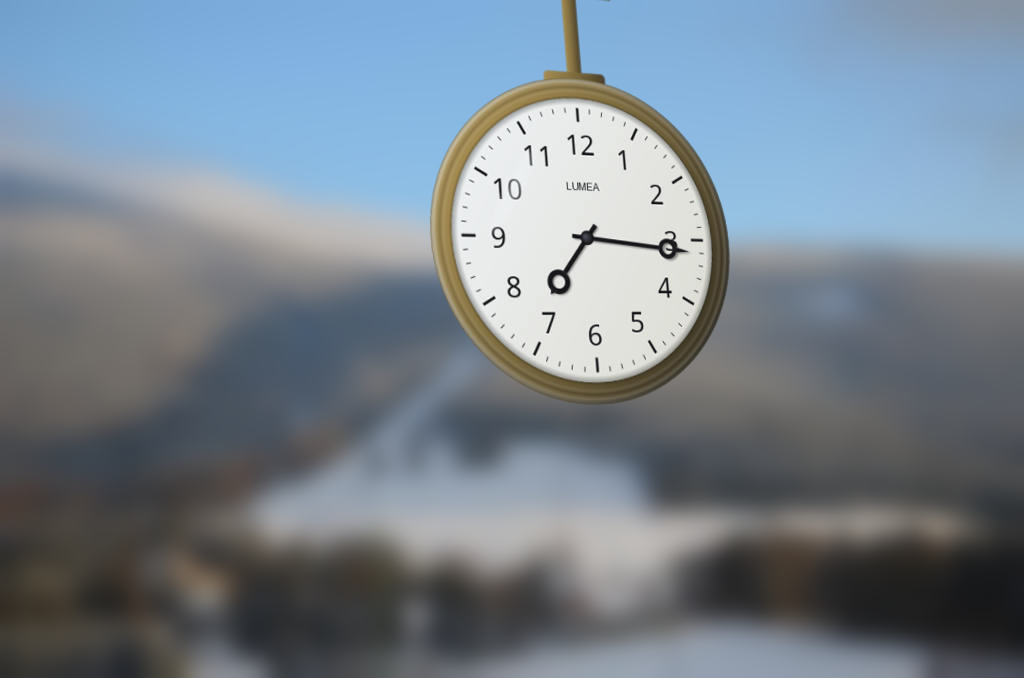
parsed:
**7:16**
